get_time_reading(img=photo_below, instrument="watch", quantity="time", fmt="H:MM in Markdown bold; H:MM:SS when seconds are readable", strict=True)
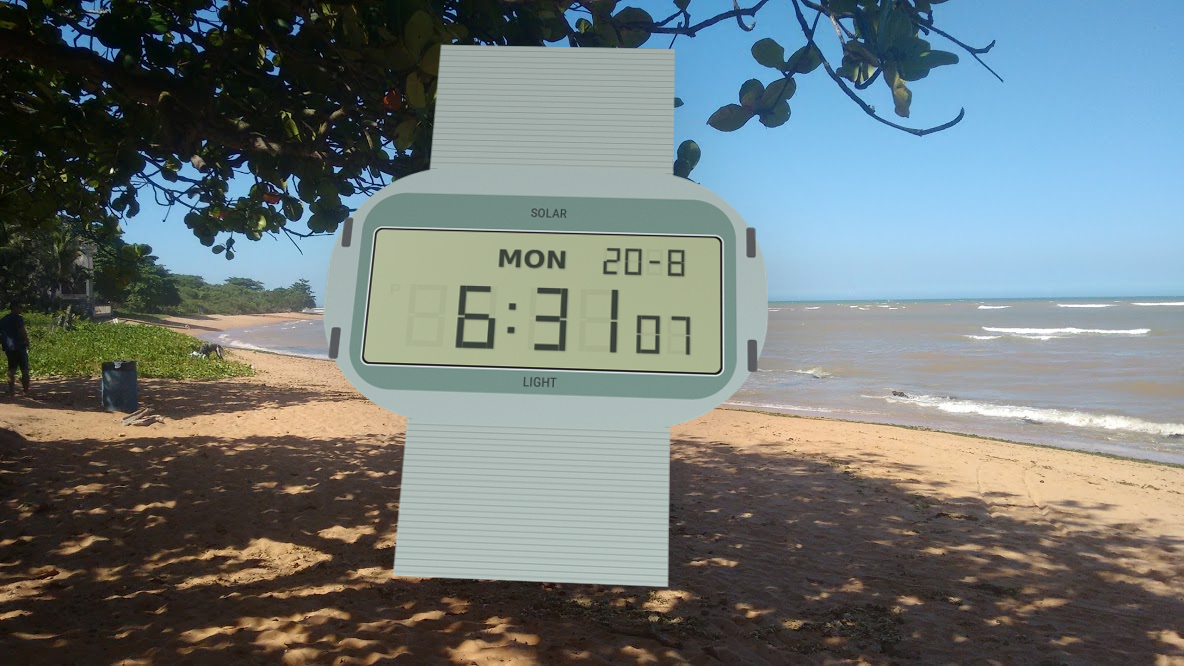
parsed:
**6:31:07**
